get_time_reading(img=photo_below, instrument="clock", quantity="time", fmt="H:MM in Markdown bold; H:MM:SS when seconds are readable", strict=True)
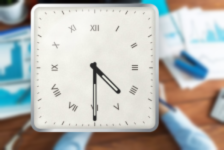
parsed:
**4:30**
